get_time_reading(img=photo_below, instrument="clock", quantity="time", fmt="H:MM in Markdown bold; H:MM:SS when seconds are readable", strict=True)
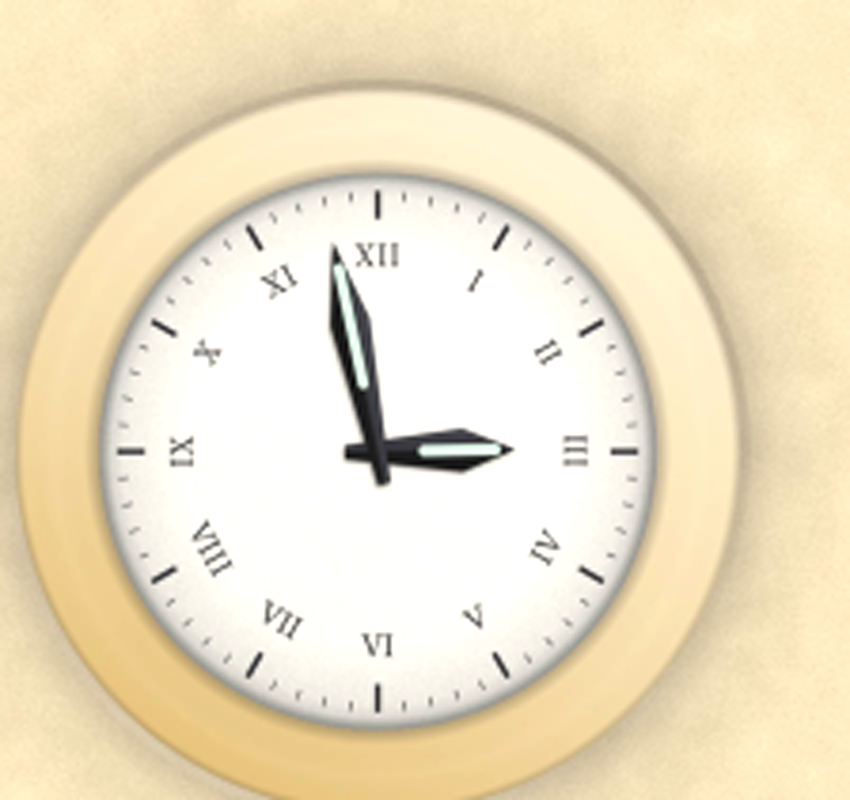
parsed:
**2:58**
